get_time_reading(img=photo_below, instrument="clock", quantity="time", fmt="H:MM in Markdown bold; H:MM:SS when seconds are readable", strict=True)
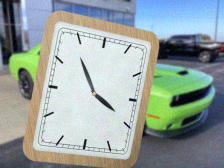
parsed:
**3:54**
